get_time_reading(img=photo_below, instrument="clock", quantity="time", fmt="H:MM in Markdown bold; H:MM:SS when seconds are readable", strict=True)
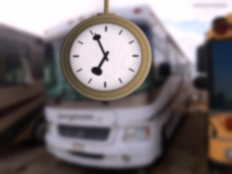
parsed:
**6:56**
